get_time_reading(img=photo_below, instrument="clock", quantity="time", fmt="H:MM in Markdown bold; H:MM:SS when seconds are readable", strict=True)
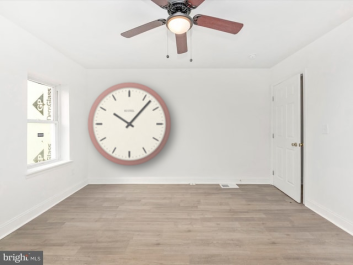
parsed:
**10:07**
